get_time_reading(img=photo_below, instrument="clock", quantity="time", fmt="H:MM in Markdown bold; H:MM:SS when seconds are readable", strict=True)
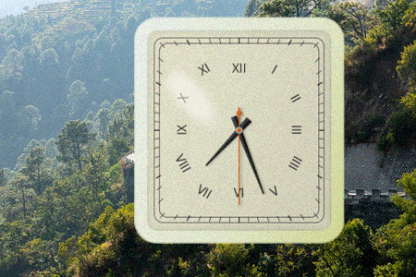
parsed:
**7:26:30**
